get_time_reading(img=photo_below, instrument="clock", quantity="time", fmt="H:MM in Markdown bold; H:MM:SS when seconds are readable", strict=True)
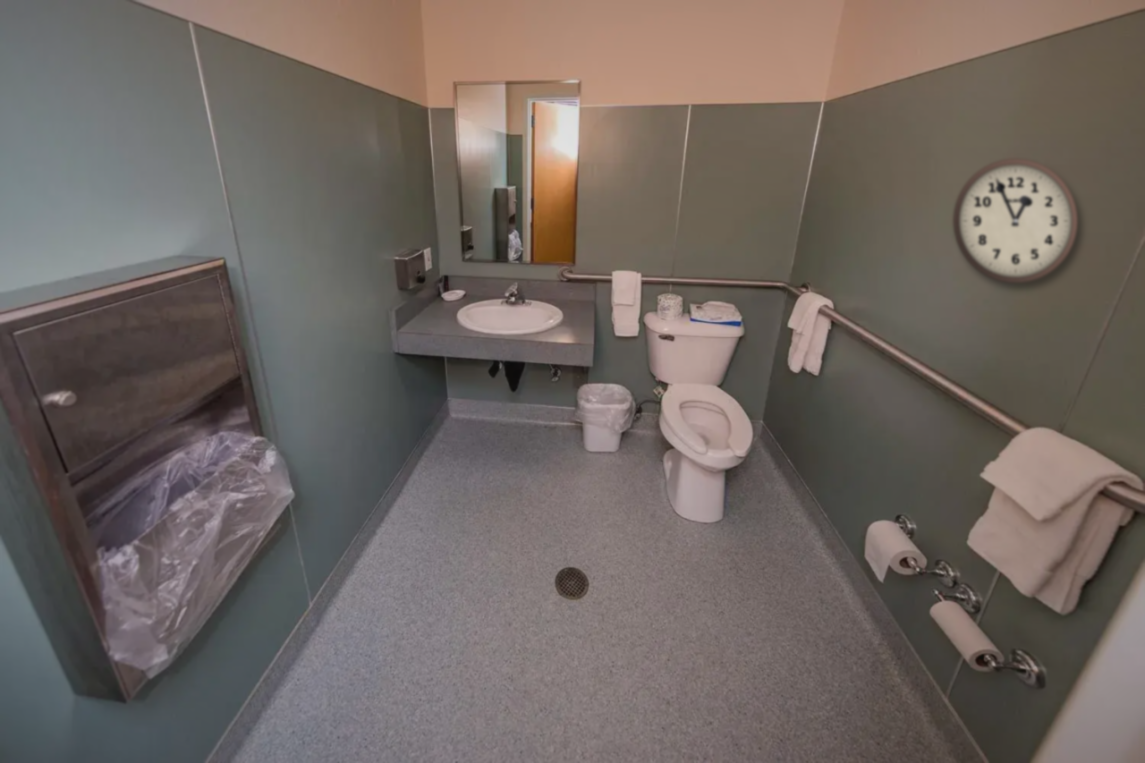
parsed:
**12:56**
